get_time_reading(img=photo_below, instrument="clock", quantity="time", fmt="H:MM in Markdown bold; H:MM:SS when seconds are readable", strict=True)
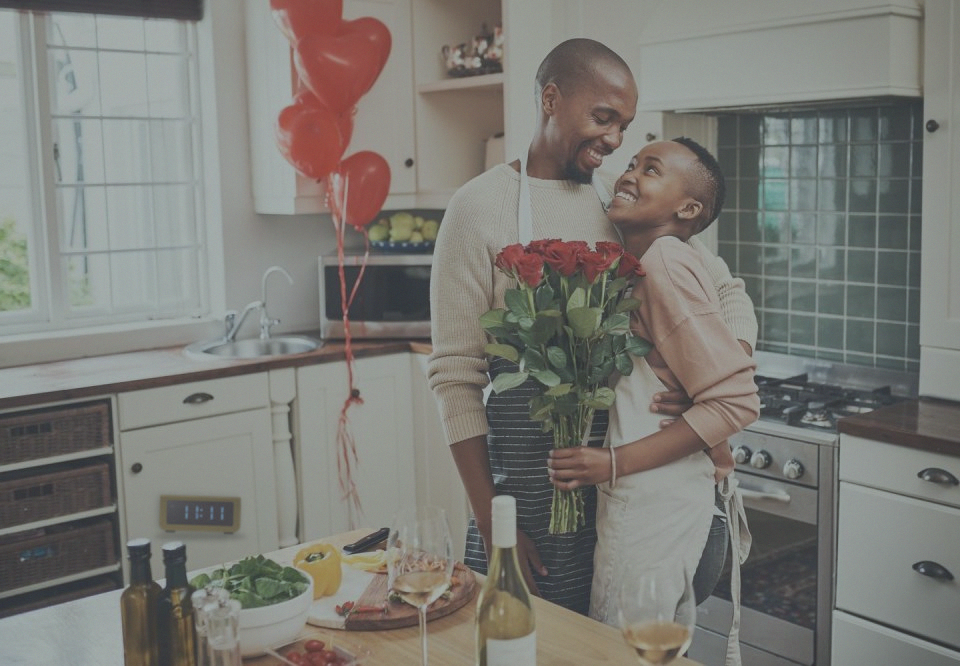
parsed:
**11:11**
